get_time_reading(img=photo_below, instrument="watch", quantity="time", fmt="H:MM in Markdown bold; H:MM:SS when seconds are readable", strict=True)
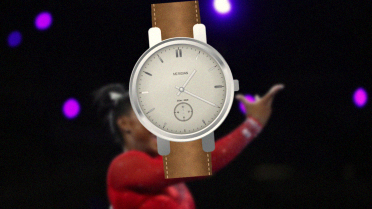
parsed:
**1:20**
